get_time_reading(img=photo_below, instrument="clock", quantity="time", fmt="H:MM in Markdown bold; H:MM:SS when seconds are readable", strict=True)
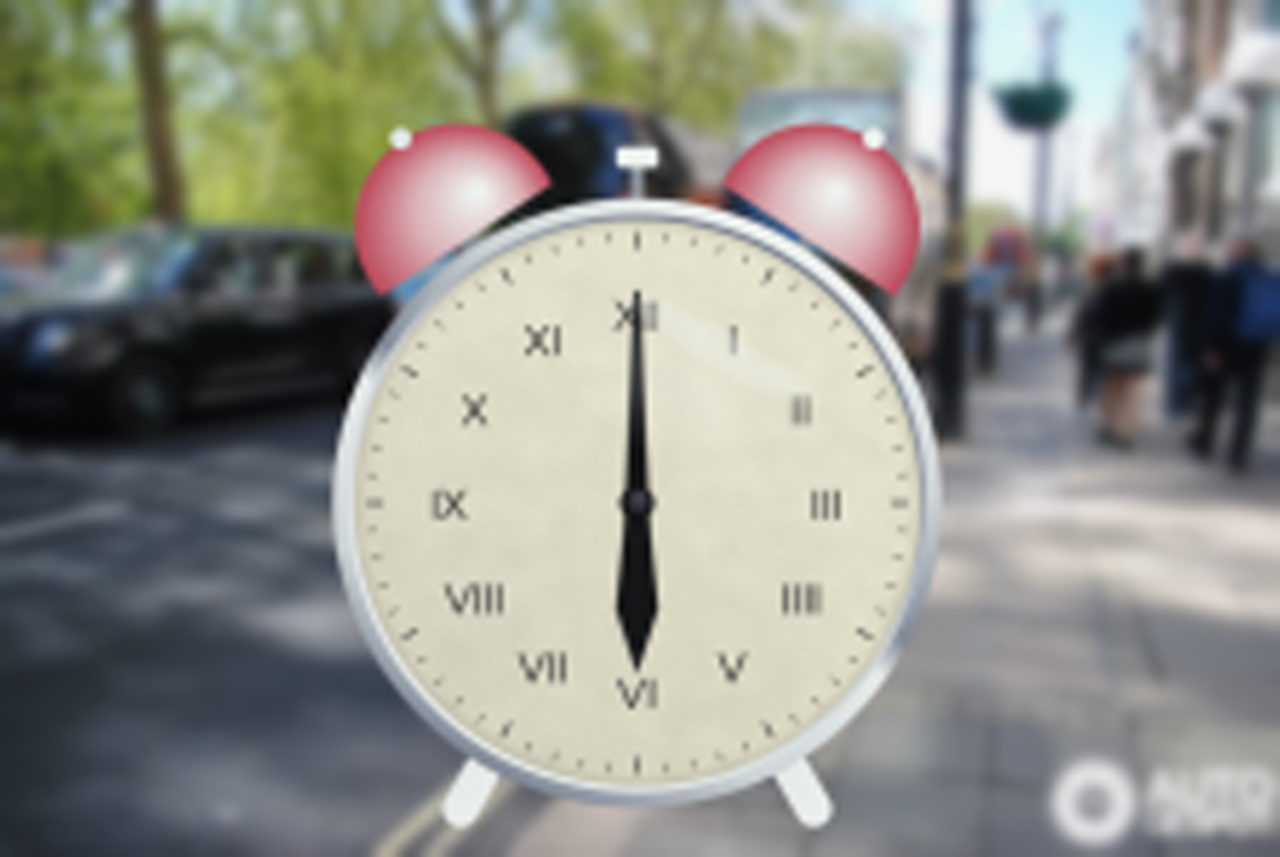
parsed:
**6:00**
